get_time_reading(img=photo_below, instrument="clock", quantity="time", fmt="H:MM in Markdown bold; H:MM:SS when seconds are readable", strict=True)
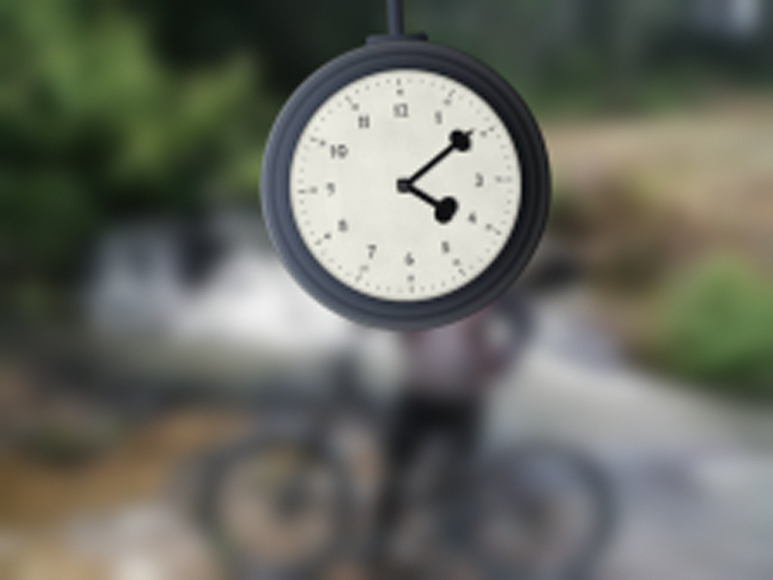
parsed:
**4:09**
